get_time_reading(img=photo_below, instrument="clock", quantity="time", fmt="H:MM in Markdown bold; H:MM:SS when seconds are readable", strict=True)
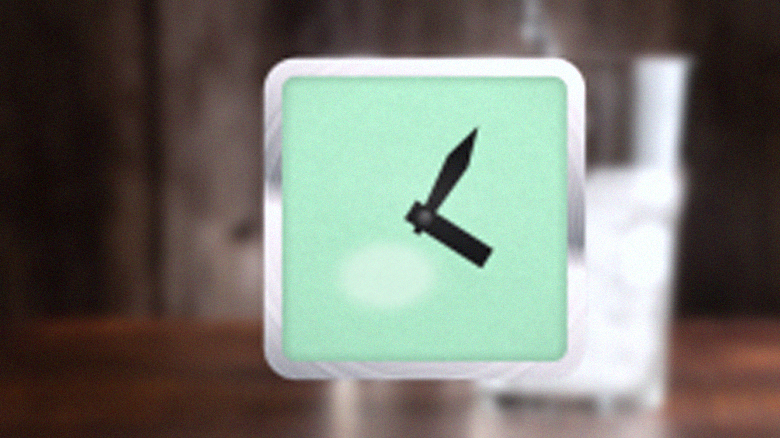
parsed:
**4:05**
